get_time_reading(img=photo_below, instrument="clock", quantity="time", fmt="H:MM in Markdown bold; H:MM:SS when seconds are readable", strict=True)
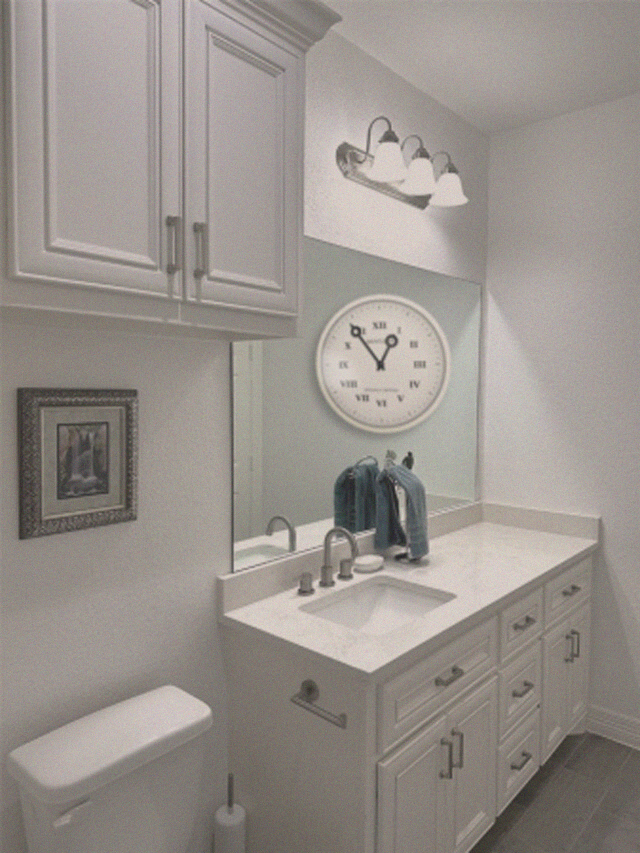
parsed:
**12:54**
